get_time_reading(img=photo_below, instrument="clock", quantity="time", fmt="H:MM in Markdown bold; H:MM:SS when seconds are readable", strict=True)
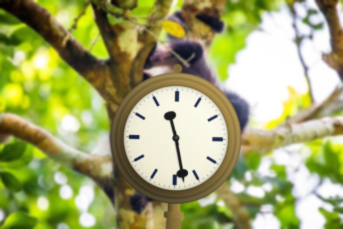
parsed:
**11:28**
